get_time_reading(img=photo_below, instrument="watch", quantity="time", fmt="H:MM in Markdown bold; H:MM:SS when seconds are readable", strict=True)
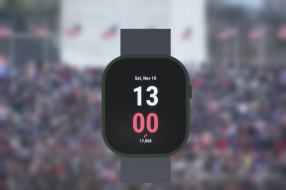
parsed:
**13:00**
